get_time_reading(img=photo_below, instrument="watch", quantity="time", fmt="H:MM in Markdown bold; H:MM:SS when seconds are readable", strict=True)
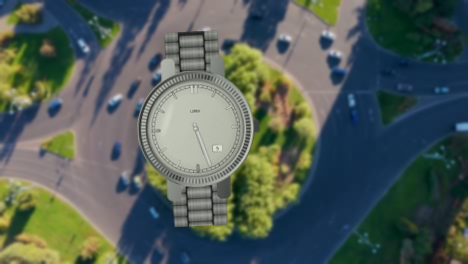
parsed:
**5:27**
